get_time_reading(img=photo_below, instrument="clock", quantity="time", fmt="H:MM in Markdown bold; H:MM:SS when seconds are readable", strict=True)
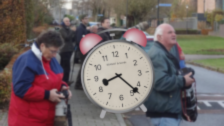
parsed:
**8:23**
